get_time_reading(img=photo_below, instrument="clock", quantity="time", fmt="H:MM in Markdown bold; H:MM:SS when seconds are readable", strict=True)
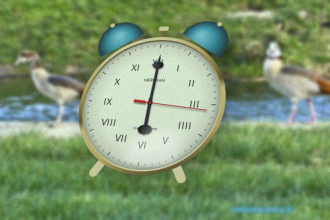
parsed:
**6:00:16**
